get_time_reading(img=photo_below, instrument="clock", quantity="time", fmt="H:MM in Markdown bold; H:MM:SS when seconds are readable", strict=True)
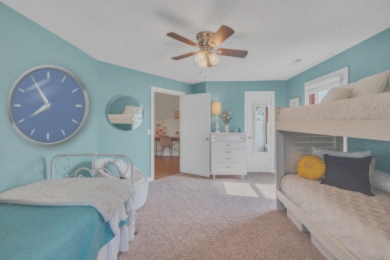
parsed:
**7:55**
